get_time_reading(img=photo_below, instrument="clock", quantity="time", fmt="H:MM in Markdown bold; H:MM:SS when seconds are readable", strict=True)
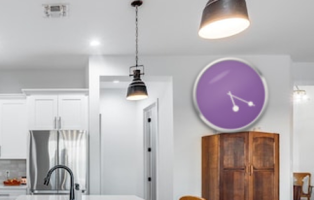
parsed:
**5:19**
